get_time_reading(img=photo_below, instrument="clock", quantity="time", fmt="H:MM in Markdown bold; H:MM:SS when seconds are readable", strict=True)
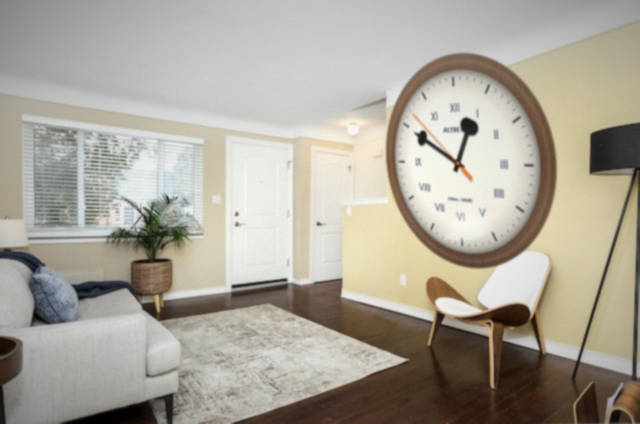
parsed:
**12:49:52**
